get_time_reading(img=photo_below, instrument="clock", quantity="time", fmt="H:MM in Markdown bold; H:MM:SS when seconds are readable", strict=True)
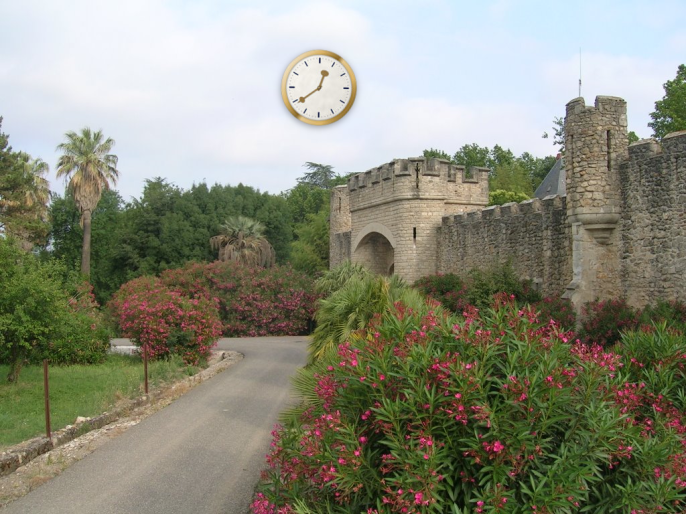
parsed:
**12:39**
